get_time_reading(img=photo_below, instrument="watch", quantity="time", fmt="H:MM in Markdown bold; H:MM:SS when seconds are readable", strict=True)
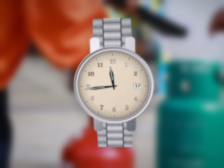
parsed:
**11:44**
